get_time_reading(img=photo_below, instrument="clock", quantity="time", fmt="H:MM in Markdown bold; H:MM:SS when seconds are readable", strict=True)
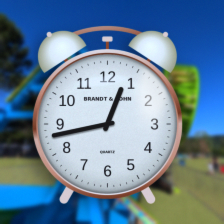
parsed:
**12:43**
